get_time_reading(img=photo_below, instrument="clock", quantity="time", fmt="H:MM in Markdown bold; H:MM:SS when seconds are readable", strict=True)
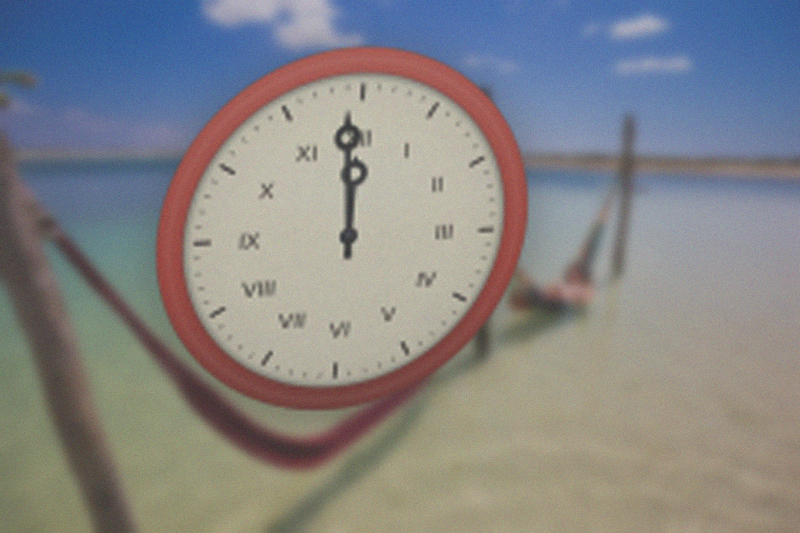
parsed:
**11:59**
